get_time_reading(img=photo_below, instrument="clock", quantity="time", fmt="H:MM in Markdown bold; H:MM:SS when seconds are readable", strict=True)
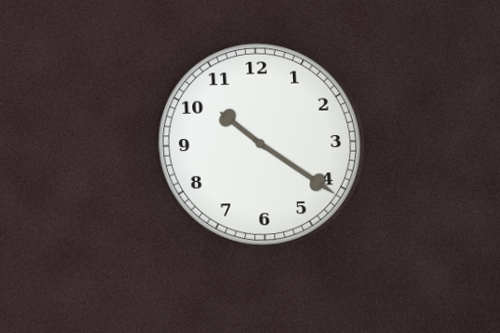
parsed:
**10:21**
